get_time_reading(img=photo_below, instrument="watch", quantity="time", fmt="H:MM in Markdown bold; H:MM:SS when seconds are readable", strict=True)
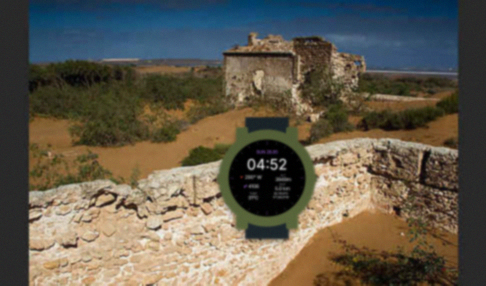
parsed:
**4:52**
